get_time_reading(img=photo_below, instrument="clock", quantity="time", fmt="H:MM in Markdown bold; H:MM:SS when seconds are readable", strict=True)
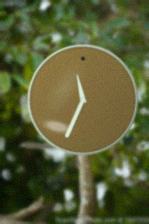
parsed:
**11:34**
